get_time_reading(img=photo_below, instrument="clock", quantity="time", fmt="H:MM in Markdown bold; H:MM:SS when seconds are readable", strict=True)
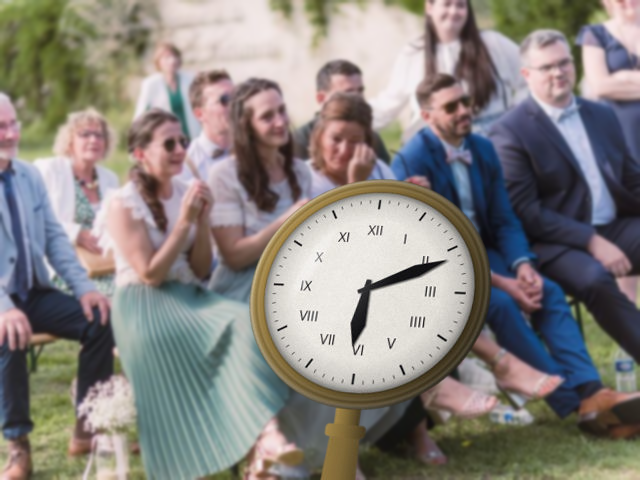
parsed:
**6:11**
